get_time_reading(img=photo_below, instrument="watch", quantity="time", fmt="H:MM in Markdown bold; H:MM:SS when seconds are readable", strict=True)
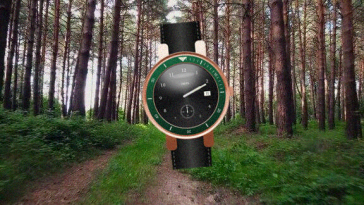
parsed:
**2:11**
